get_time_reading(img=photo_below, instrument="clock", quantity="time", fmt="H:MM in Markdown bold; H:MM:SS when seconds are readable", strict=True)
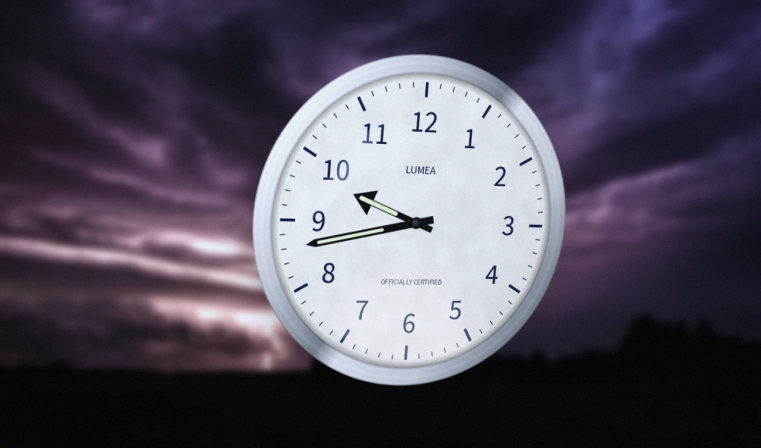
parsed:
**9:43**
